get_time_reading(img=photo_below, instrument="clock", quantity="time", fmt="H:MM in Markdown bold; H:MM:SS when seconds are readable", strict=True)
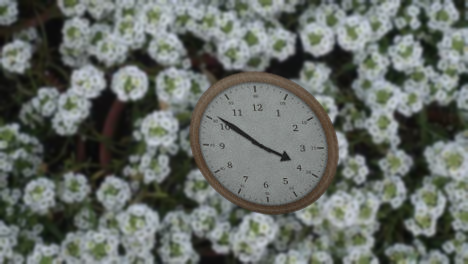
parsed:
**3:51**
